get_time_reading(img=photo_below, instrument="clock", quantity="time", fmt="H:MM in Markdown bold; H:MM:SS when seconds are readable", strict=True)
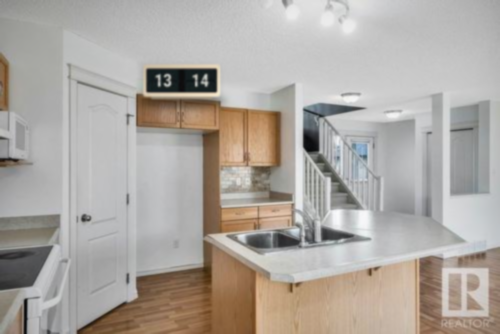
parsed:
**13:14**
